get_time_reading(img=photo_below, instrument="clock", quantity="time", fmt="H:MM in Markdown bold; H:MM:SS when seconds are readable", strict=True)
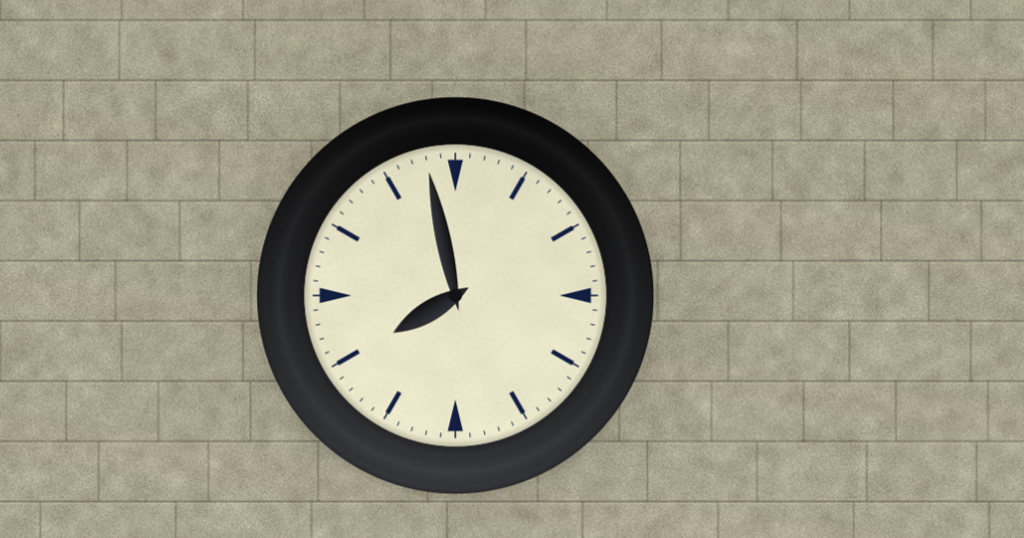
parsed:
**7:58**
